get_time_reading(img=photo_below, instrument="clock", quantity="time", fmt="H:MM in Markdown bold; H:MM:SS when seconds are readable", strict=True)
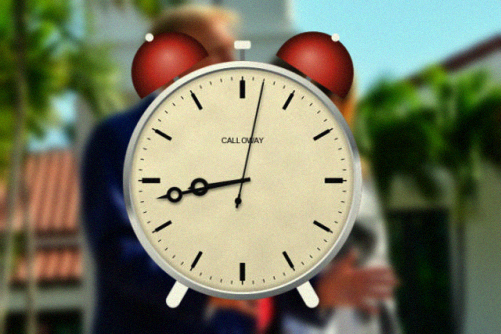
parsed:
**8:43:02**
